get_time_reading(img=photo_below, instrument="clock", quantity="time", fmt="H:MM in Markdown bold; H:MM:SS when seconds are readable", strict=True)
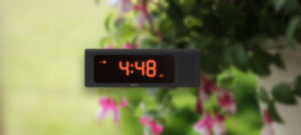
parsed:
**4:48**
